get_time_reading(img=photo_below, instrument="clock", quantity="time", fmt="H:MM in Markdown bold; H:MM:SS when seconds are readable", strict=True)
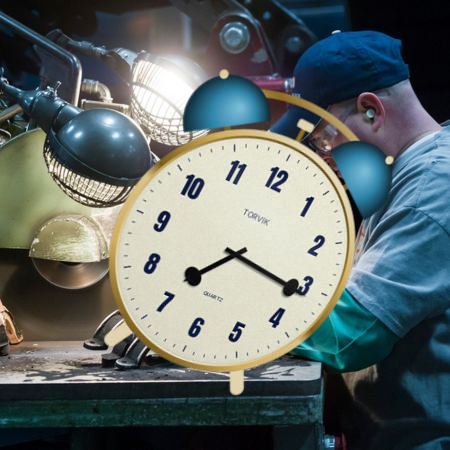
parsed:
**7:16**
